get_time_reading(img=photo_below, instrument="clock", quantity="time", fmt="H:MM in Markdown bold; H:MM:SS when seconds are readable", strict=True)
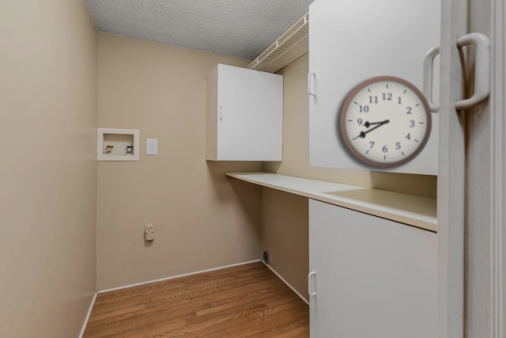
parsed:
**8:40**
